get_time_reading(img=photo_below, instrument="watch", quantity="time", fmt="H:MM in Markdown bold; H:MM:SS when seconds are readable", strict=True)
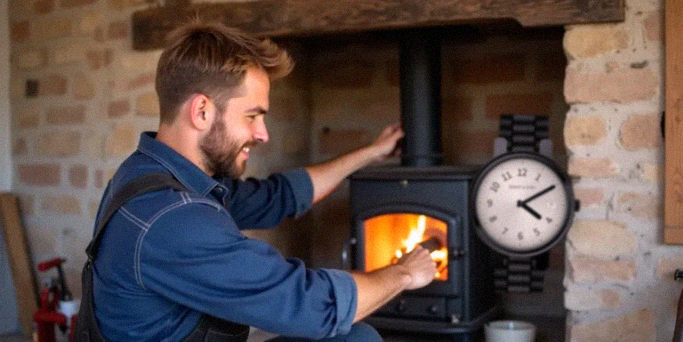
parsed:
**4:10**
